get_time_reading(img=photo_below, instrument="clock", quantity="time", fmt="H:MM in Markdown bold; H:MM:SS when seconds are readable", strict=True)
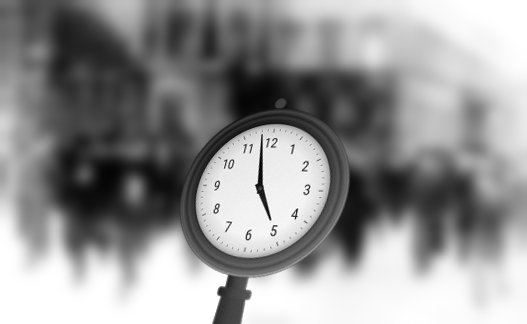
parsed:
**4:58**
